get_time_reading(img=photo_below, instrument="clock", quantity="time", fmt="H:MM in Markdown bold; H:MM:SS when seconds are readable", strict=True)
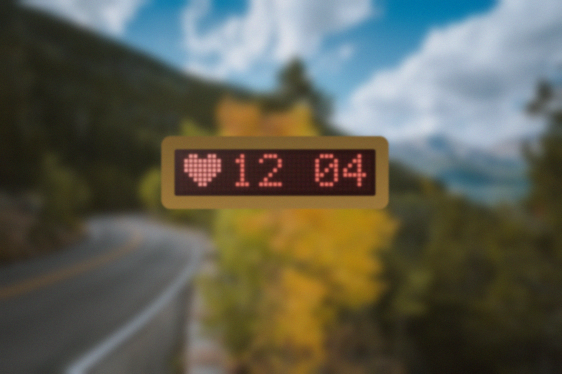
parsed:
**12:04**
